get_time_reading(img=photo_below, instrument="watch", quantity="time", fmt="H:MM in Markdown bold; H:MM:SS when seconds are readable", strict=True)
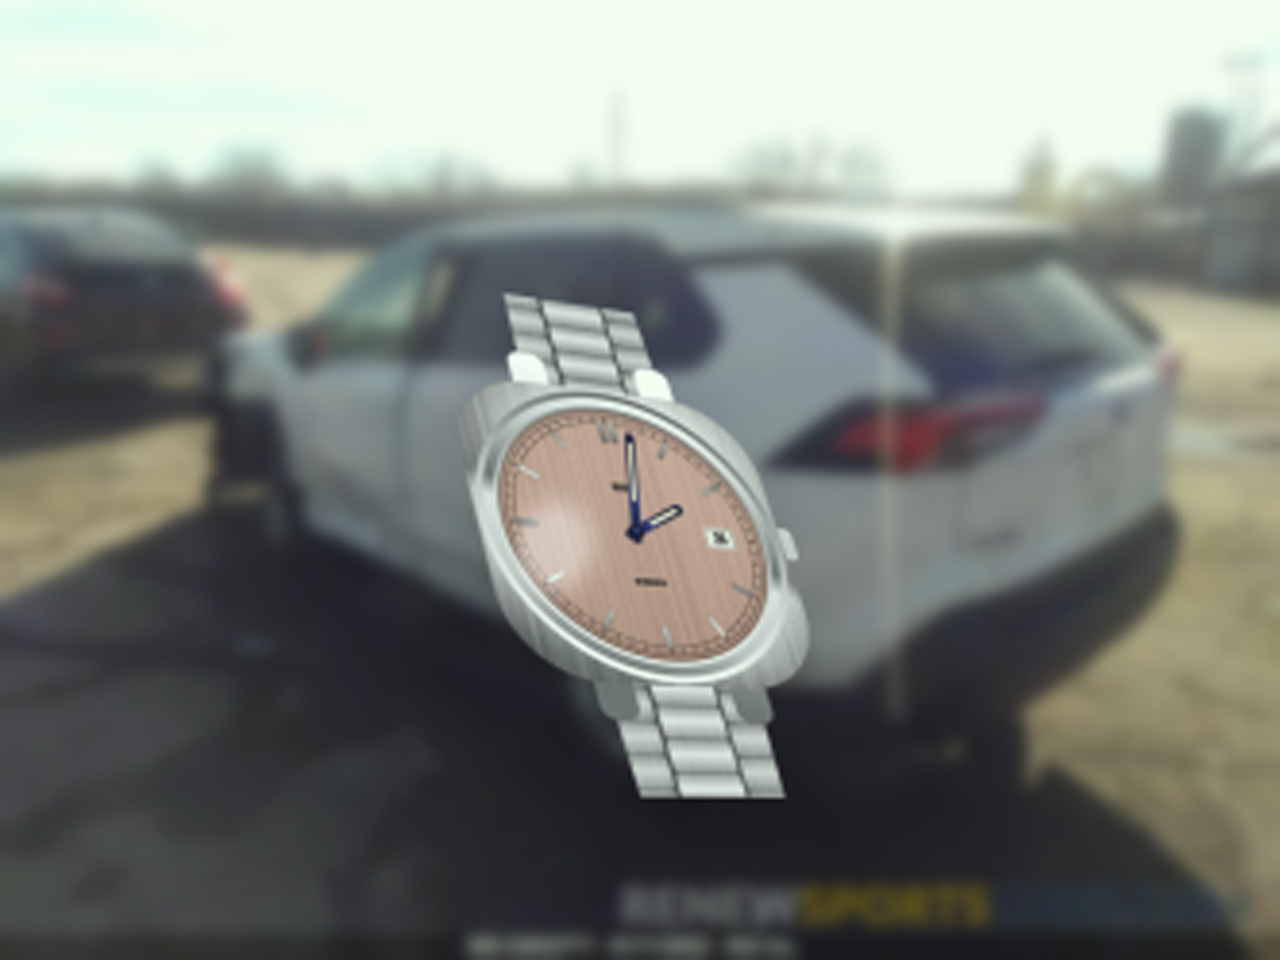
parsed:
**2:02**
